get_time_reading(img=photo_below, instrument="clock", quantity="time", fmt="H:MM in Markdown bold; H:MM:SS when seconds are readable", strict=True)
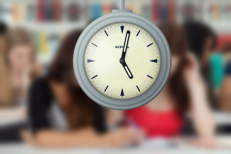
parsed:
**5:02**
